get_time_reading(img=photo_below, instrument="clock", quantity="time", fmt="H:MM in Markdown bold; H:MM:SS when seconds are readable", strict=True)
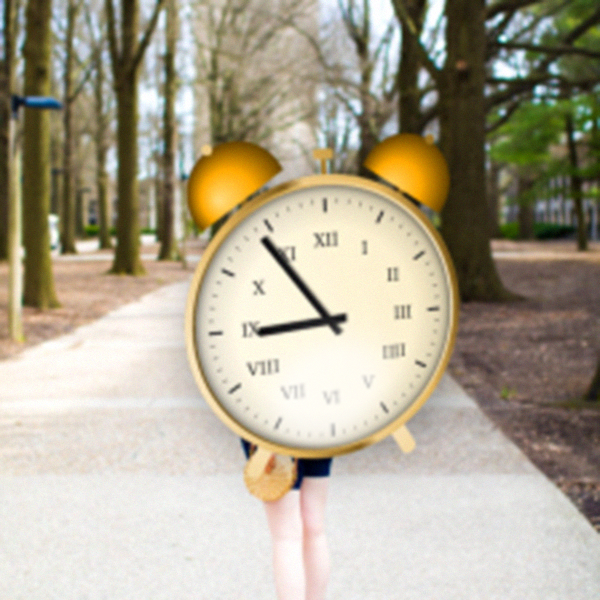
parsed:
**8:54**
